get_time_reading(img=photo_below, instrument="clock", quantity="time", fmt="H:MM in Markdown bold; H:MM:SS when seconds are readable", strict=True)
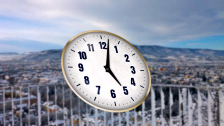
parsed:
**5:02**
